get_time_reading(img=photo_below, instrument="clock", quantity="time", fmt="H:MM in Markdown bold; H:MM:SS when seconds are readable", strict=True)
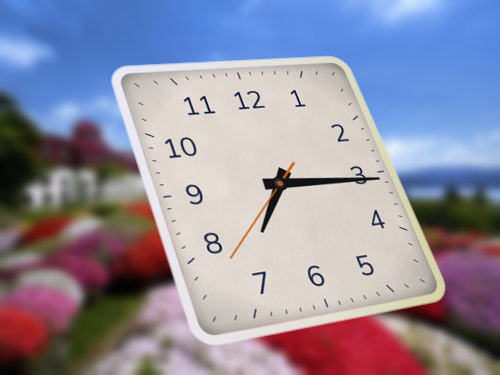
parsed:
**7:15:38**
